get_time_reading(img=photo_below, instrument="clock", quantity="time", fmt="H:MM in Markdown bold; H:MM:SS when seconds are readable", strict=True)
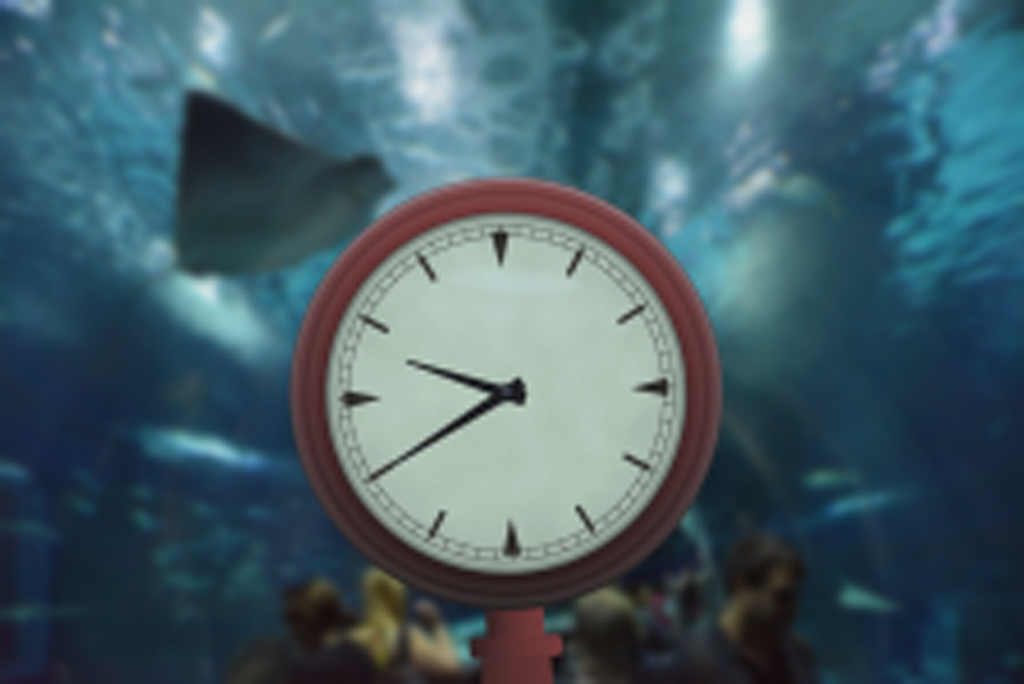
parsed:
**9:40**
